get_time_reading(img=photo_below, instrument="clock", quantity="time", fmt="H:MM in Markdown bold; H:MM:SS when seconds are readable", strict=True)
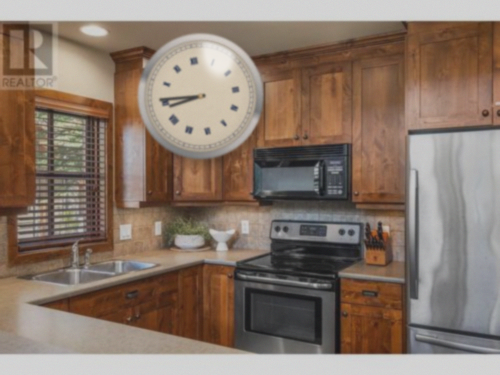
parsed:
**8:46**
